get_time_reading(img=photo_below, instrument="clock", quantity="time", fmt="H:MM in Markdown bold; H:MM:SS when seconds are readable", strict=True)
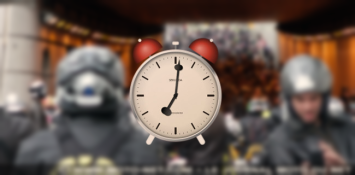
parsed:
**7:01**
